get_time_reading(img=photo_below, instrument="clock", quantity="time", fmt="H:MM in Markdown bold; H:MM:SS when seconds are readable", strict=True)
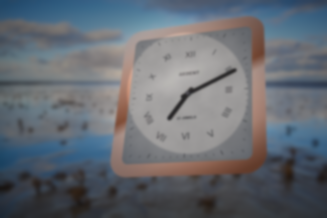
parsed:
**7:11**
